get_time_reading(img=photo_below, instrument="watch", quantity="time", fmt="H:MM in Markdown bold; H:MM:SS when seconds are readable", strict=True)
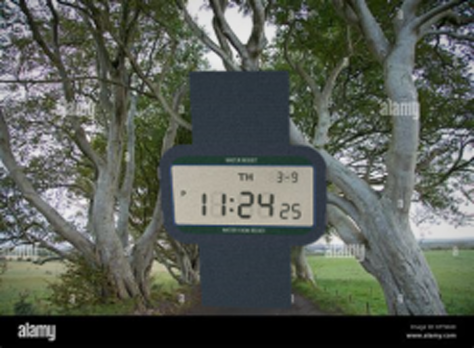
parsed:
**11:24:25**
